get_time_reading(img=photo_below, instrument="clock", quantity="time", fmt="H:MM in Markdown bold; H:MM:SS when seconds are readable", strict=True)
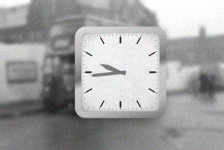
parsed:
**9:44**
